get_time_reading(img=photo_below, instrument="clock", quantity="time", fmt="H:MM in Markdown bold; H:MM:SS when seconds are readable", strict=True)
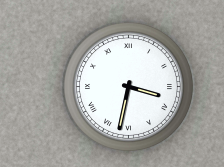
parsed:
**3:32**
